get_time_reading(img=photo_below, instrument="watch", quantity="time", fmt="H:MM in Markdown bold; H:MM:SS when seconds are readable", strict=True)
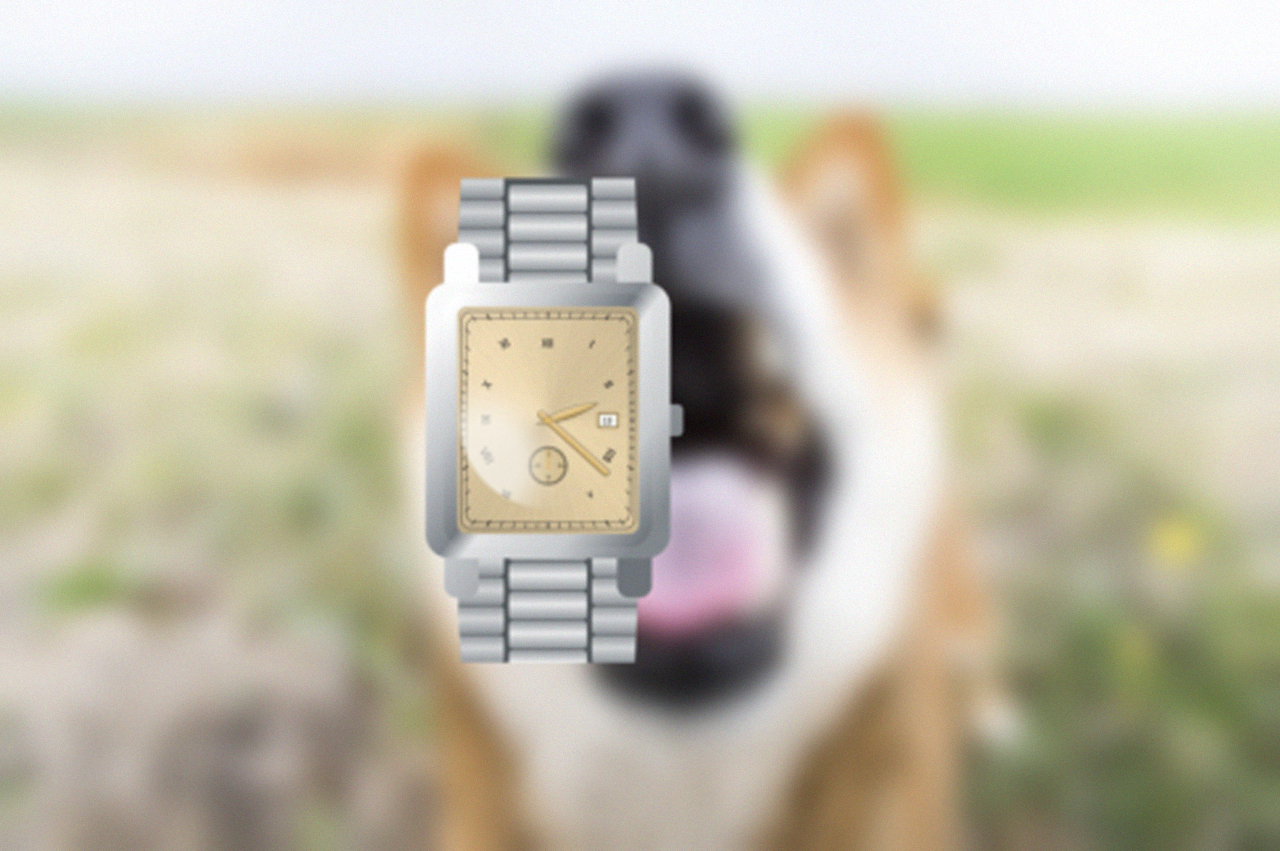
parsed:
**2:22**
